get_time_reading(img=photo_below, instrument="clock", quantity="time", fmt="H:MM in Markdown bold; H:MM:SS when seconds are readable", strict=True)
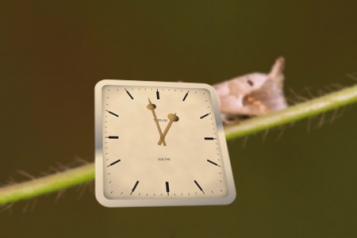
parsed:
**12:58**
